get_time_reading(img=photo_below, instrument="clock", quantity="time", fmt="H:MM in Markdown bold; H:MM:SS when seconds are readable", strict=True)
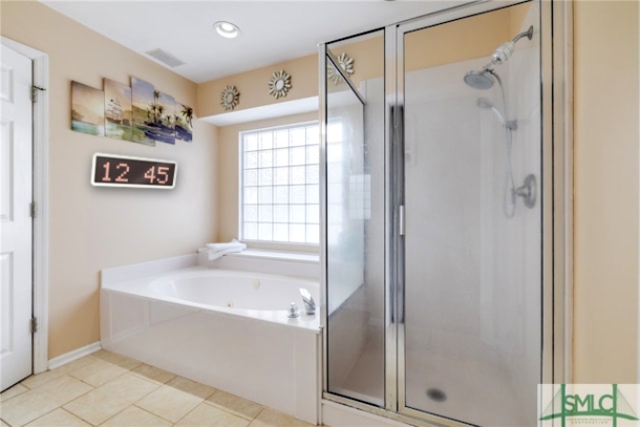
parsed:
**12:45**
